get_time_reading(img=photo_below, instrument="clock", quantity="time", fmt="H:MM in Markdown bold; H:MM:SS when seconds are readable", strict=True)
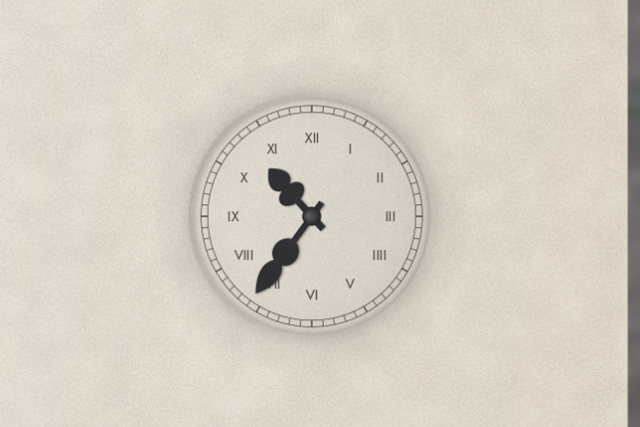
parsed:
**10:36**
